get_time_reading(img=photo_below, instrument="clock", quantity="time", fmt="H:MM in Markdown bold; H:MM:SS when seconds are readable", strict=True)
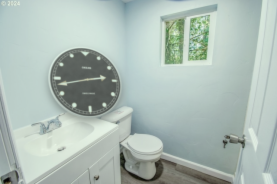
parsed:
**2:43**
